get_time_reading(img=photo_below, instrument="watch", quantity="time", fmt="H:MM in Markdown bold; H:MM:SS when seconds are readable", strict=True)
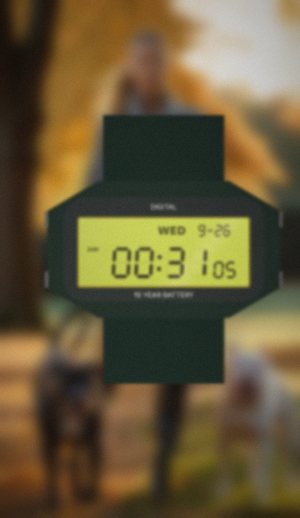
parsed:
**0:31:05**
